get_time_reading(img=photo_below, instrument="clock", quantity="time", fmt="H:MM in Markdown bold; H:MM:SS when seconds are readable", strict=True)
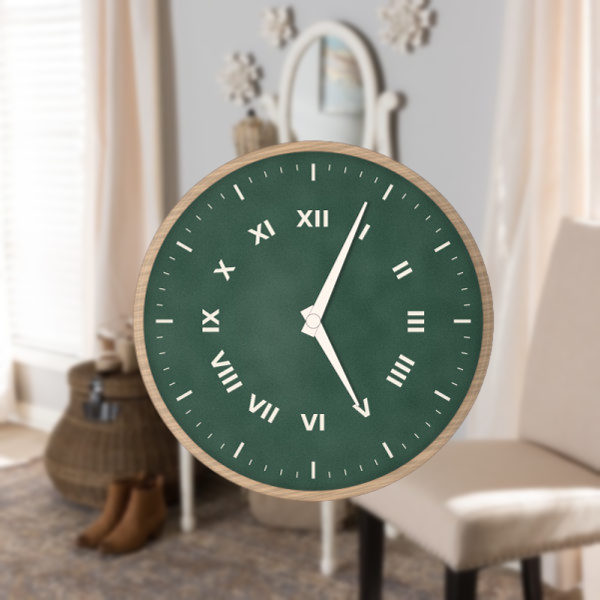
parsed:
**5:04**
